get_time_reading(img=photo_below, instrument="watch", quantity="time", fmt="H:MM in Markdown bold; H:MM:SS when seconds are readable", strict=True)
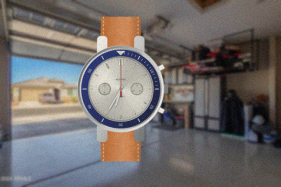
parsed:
**6:35**
